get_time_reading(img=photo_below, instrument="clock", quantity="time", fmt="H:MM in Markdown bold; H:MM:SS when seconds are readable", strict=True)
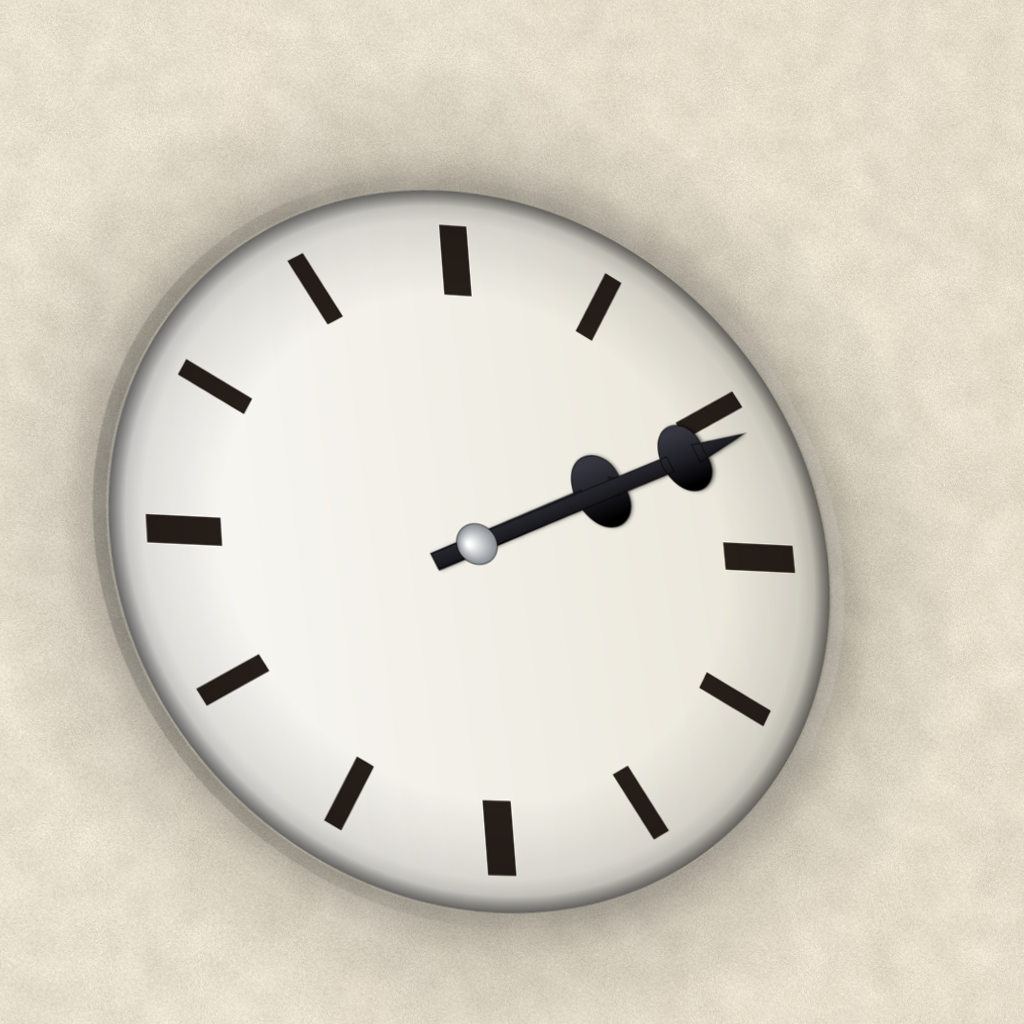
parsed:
**2:11**
